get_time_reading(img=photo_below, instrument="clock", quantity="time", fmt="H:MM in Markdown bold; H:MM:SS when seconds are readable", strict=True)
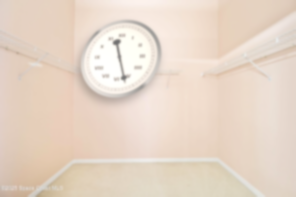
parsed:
**11:27**
